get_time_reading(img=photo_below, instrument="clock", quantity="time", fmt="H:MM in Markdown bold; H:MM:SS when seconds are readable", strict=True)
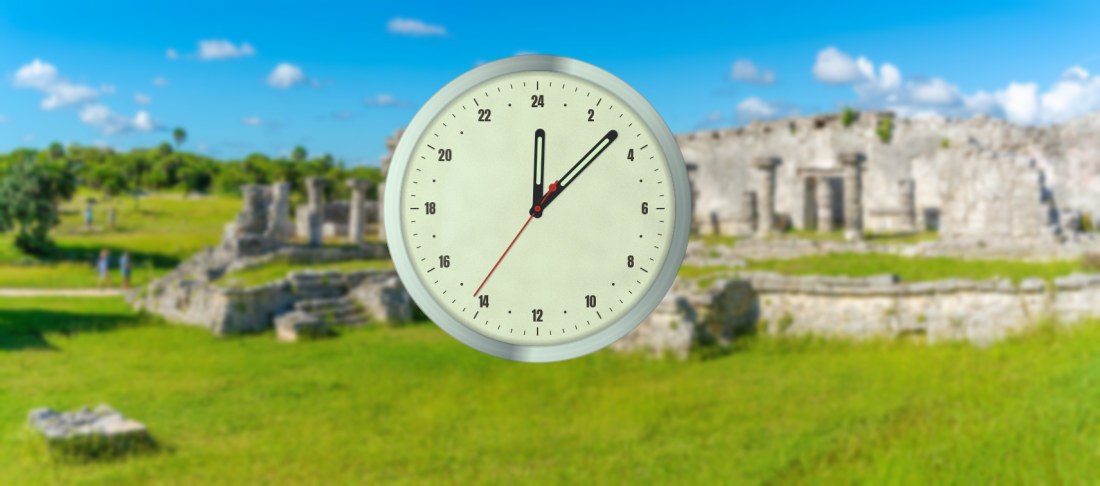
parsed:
**0:07:36**
